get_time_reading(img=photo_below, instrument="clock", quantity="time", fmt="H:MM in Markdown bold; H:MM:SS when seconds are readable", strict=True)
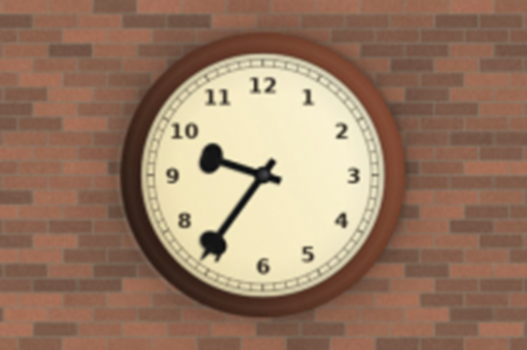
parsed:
**9:36**
